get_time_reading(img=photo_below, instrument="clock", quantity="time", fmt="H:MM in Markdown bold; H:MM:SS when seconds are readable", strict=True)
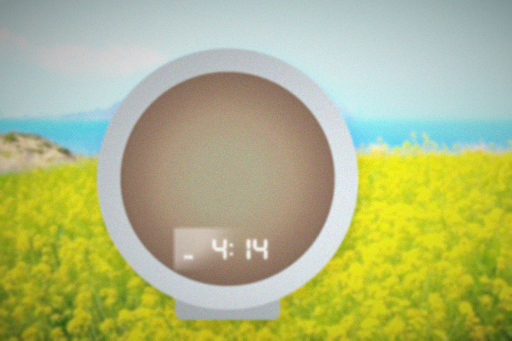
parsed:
**4:14**
